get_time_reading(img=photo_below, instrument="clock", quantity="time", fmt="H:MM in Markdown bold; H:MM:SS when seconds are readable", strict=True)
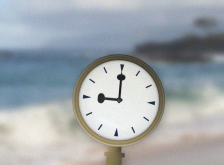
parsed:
**9:00**
